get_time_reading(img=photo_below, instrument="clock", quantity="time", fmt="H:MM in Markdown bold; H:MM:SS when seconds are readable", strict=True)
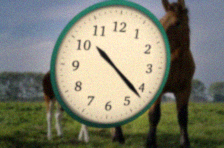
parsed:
**10:22**
